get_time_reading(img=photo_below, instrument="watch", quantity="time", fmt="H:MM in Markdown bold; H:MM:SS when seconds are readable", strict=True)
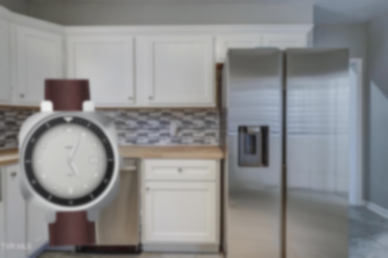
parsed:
**5:04**
